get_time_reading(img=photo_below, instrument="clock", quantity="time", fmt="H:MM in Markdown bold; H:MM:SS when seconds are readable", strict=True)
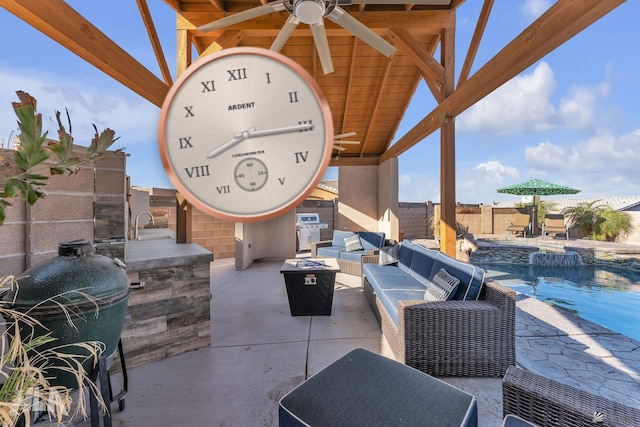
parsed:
**8:15**
